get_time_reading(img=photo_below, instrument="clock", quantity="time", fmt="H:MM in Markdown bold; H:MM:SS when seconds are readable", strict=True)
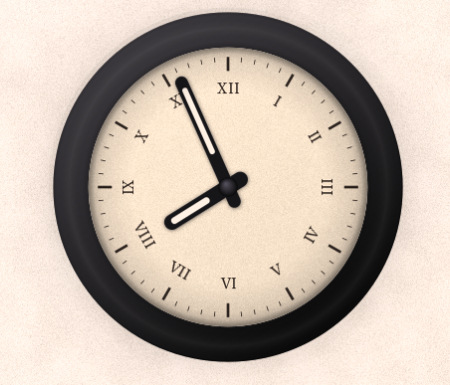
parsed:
**7:56**
